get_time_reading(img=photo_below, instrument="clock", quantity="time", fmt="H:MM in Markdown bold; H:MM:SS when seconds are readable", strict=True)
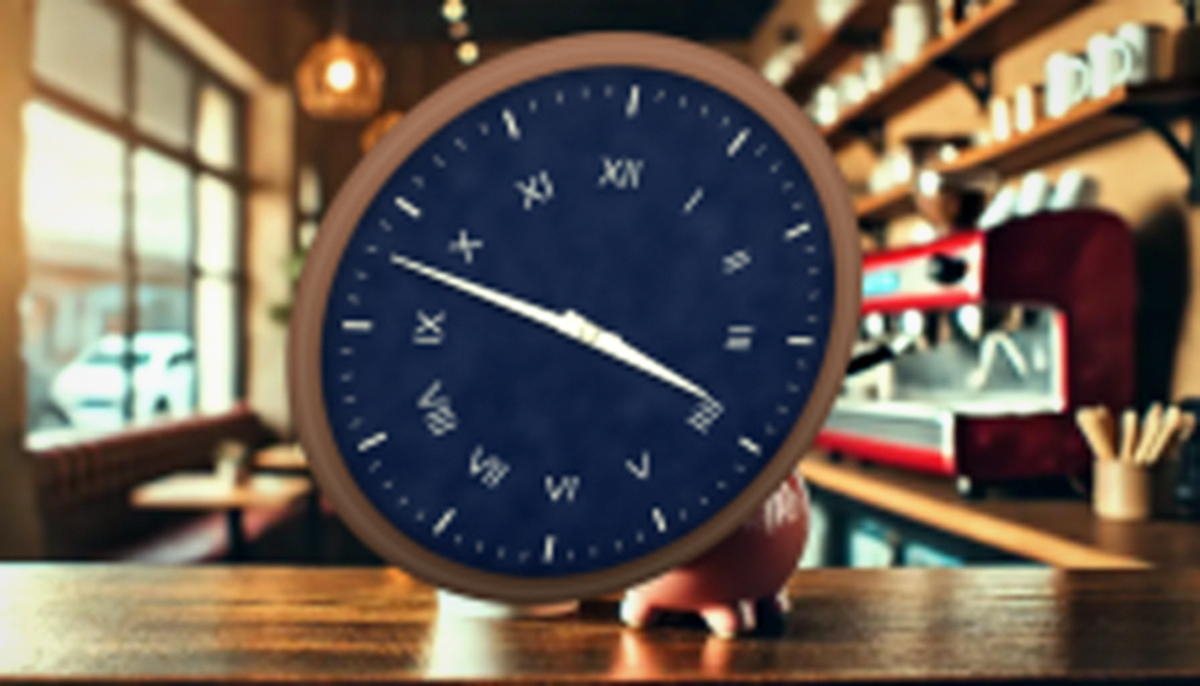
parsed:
**3:48**
